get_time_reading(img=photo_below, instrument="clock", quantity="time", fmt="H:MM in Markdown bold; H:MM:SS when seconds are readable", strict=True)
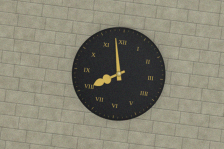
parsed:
**7:58**
